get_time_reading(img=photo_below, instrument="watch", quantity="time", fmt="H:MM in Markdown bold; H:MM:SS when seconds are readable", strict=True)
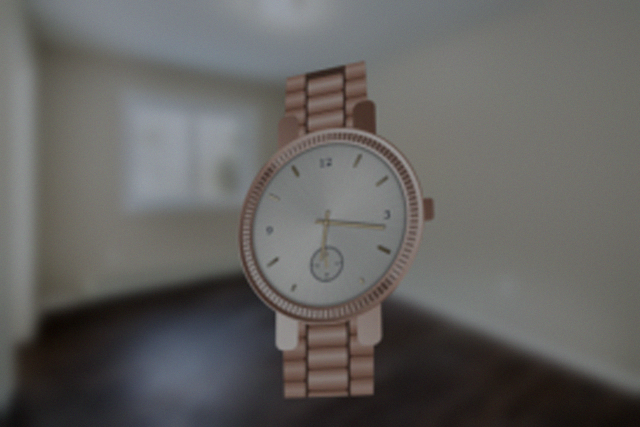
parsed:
**6:17**
